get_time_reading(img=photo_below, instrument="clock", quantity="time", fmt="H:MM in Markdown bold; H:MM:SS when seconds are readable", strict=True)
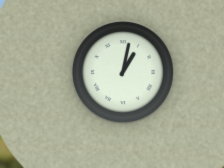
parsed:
**1:02**
